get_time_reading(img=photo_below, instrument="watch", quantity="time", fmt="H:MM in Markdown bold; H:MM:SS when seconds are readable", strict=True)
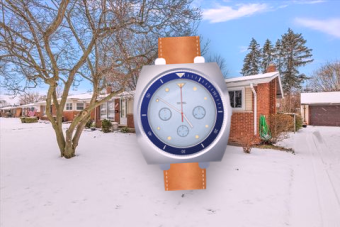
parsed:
**4:51**
